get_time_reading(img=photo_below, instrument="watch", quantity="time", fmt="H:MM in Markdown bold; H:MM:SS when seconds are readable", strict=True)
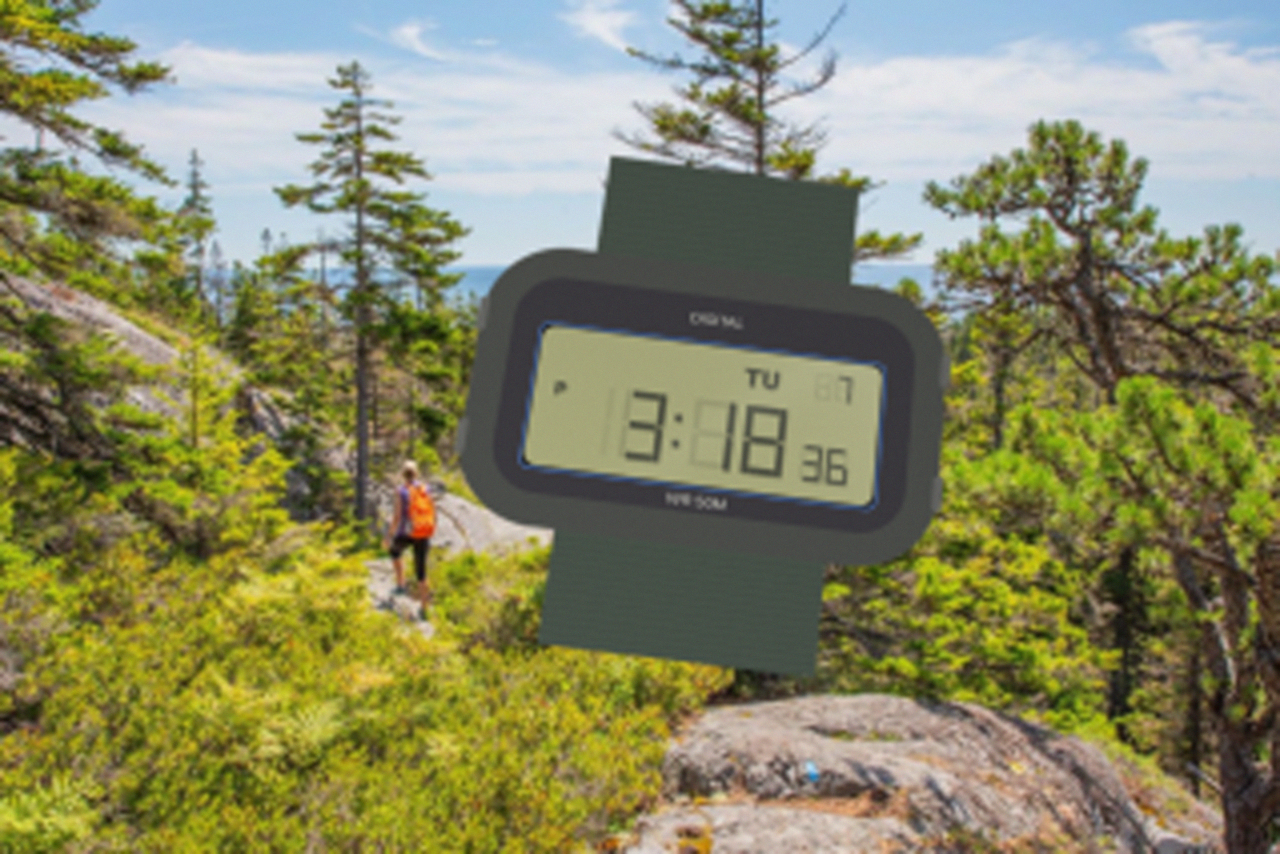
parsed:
**3:18:36**
